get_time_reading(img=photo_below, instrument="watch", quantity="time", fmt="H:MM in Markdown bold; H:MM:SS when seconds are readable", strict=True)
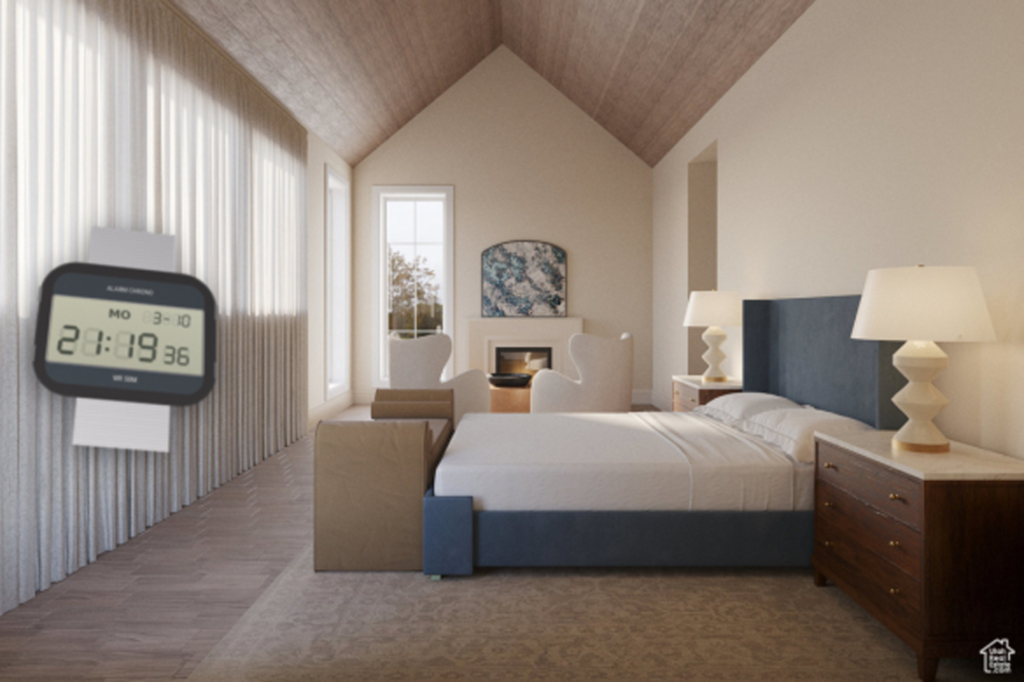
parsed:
**21:19:36**
